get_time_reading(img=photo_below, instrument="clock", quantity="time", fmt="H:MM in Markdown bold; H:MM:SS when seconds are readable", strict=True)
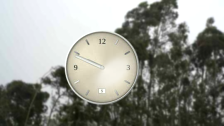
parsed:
**9:49**
